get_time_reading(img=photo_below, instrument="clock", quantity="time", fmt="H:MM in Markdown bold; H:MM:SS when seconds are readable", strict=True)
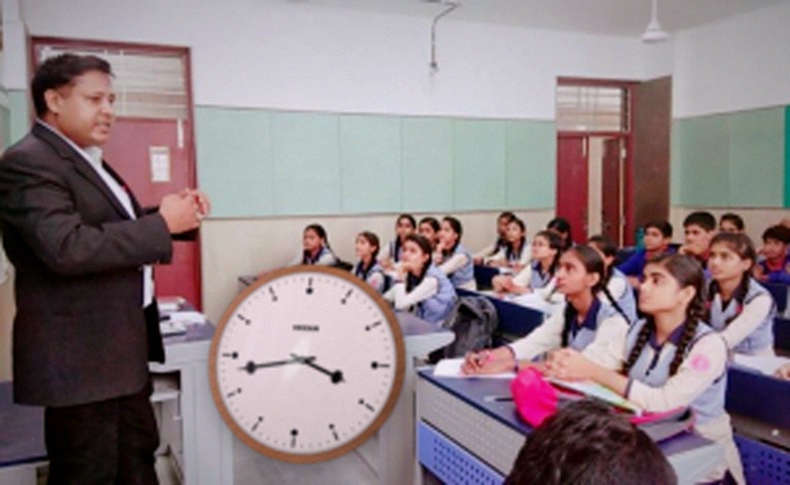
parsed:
**3:43**
